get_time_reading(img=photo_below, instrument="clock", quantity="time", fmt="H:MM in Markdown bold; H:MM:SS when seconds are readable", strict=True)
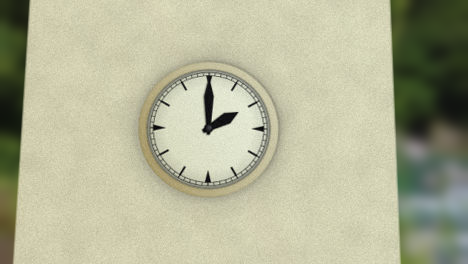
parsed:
**2:00**
